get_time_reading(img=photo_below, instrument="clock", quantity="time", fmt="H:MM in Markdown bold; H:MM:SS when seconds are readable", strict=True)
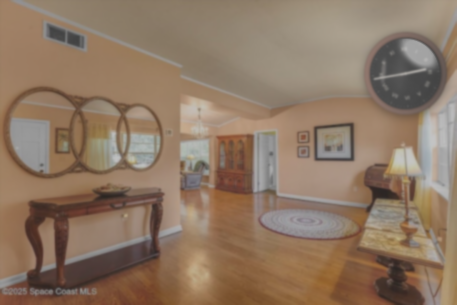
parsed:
**2:44**
